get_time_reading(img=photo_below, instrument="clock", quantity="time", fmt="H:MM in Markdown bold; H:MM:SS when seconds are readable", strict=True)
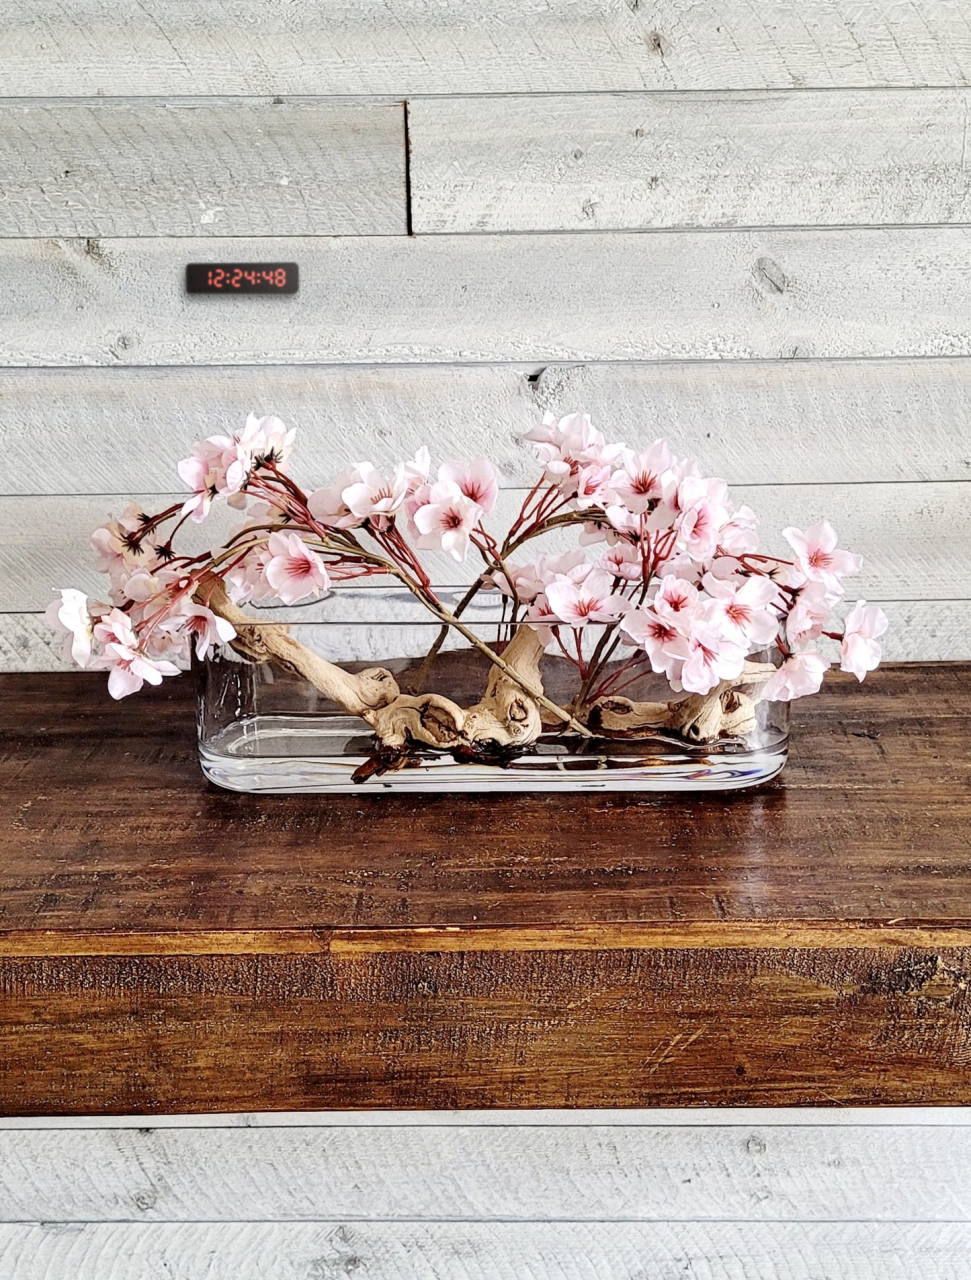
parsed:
**12:24:48**
